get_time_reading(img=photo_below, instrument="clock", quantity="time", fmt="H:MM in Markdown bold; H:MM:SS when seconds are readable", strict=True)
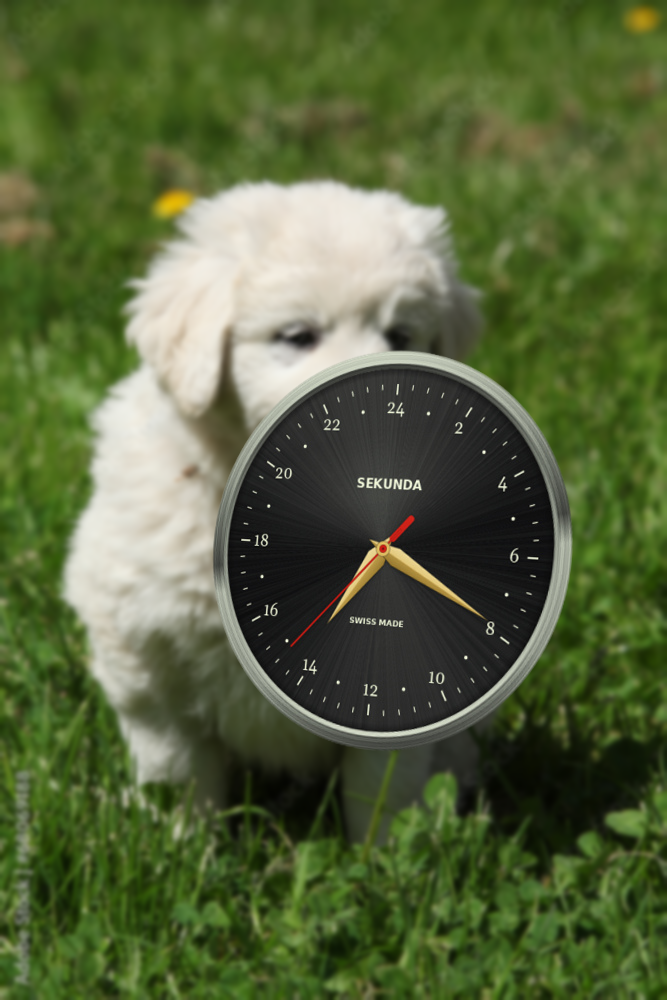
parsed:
**14:19:37**
